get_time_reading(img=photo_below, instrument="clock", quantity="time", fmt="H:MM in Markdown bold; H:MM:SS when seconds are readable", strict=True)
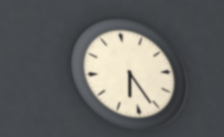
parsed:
**6:26**
